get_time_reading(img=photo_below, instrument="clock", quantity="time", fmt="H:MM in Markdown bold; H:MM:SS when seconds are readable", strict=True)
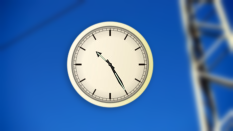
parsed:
**10:25**
